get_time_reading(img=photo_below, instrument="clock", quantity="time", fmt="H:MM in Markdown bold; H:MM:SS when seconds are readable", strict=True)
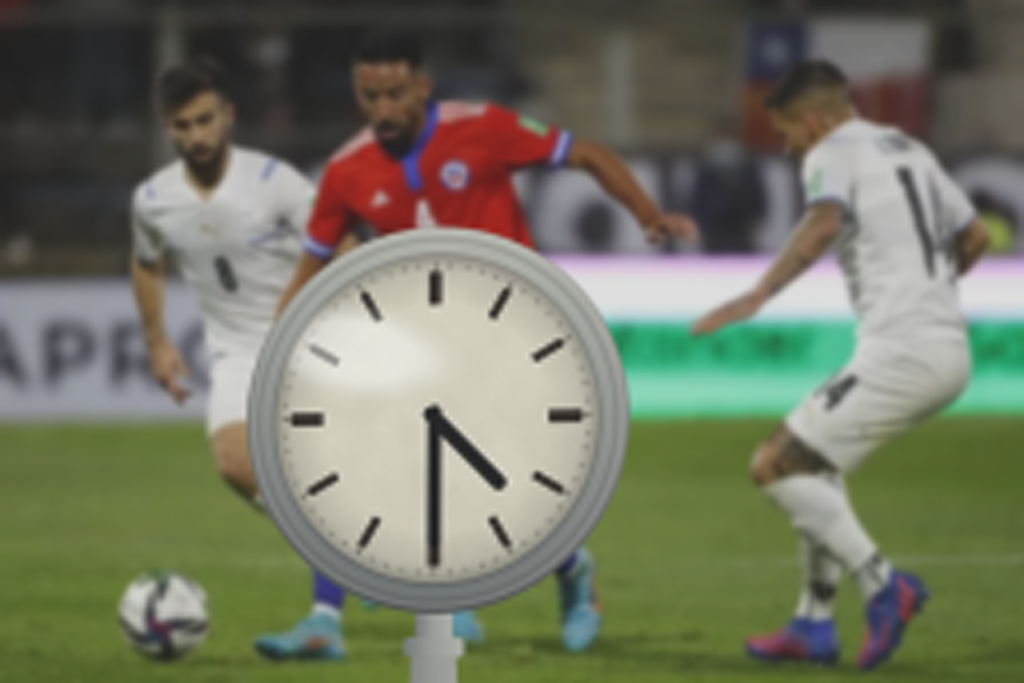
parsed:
**4:30**
